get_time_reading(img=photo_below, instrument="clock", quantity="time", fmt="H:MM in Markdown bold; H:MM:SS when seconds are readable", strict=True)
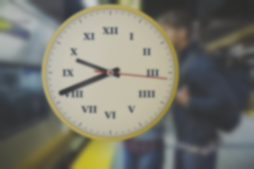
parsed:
**9:41:16**
